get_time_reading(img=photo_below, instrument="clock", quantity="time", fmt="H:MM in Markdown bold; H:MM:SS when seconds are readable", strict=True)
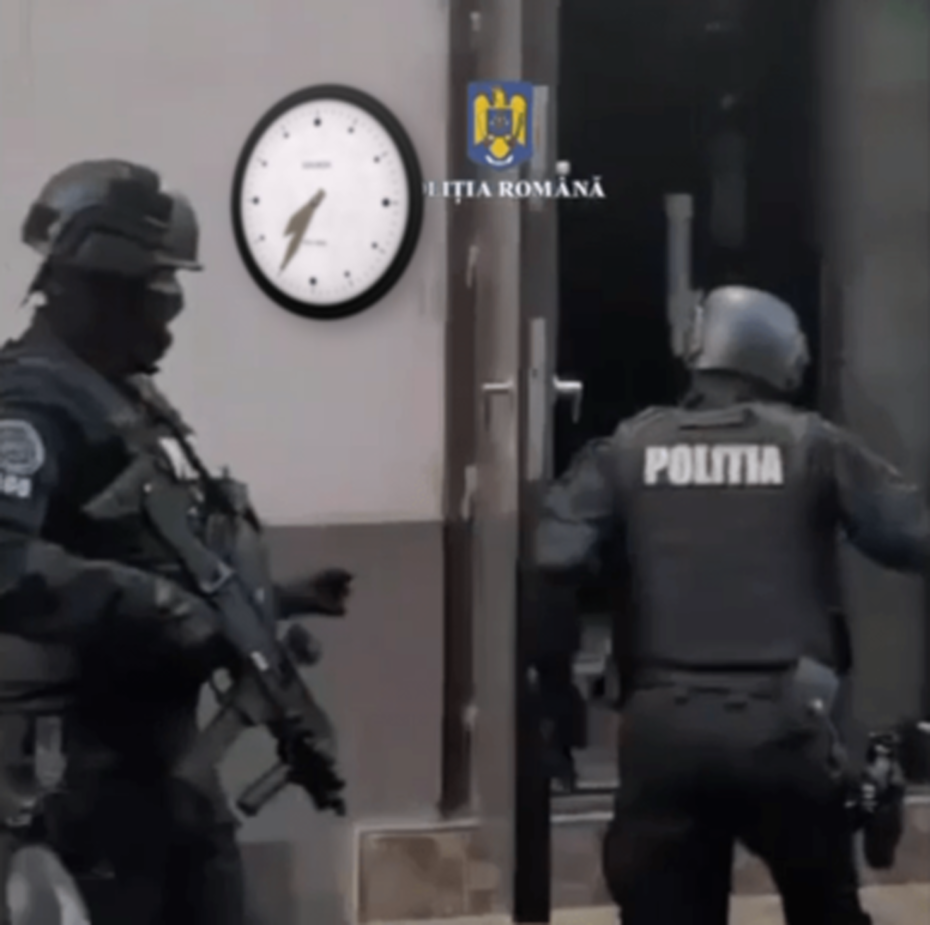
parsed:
**7:35**
